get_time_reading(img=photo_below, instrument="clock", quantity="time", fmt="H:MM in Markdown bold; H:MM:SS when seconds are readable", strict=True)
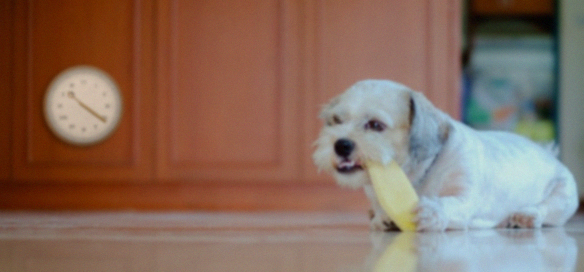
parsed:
**10:21**
